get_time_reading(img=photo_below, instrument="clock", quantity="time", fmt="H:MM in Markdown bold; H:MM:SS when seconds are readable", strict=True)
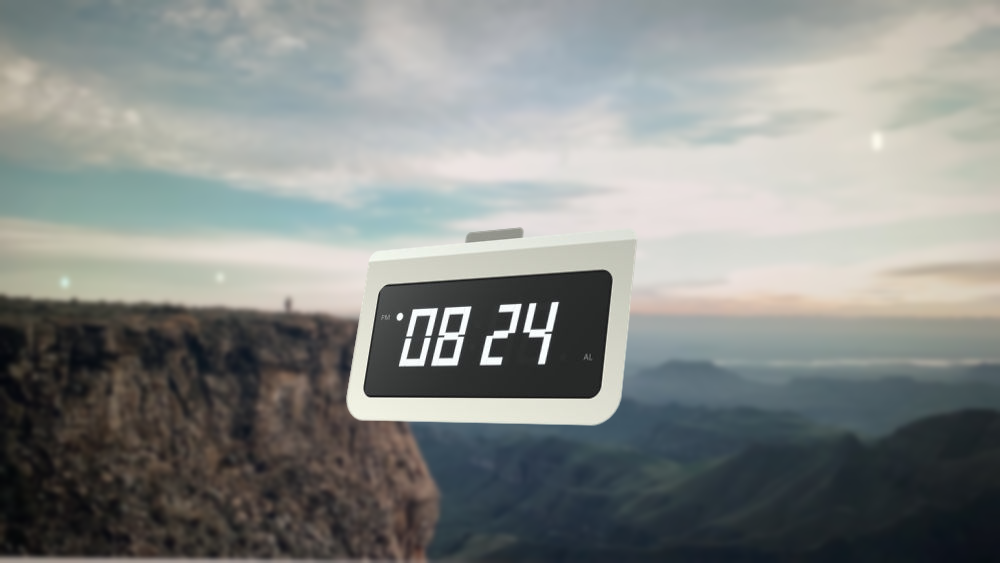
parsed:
**8:24**
